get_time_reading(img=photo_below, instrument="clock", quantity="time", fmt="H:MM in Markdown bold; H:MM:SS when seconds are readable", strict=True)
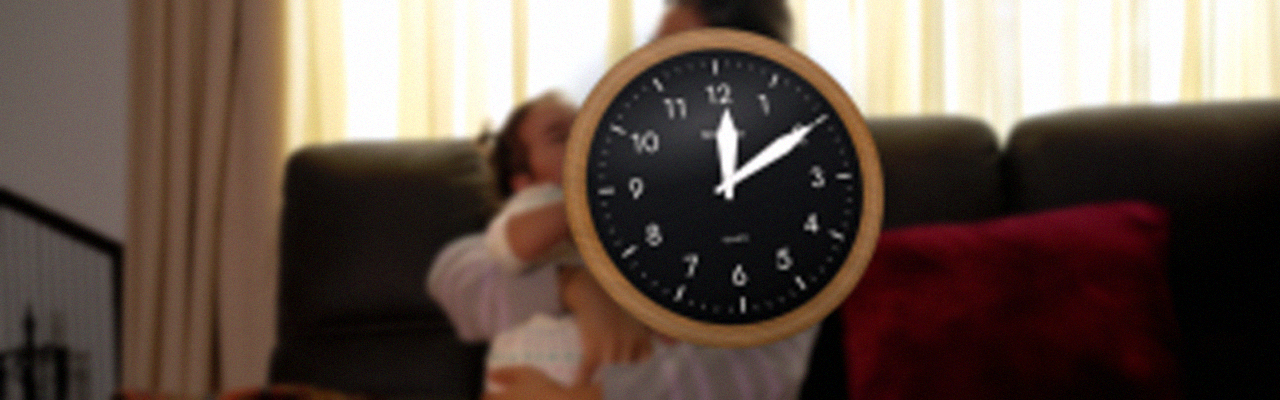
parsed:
**12:10**
